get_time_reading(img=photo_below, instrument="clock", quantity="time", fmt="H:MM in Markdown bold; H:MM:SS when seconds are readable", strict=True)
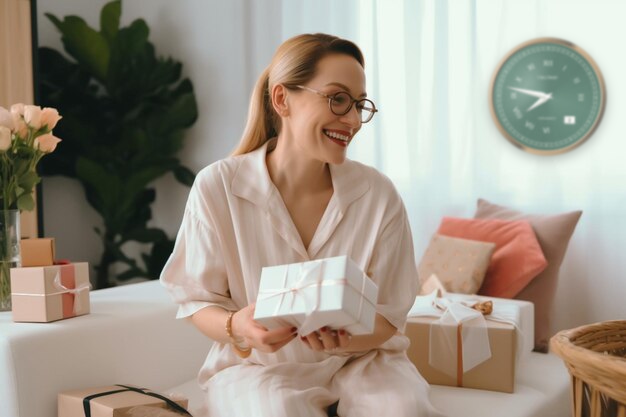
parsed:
**7:47**
